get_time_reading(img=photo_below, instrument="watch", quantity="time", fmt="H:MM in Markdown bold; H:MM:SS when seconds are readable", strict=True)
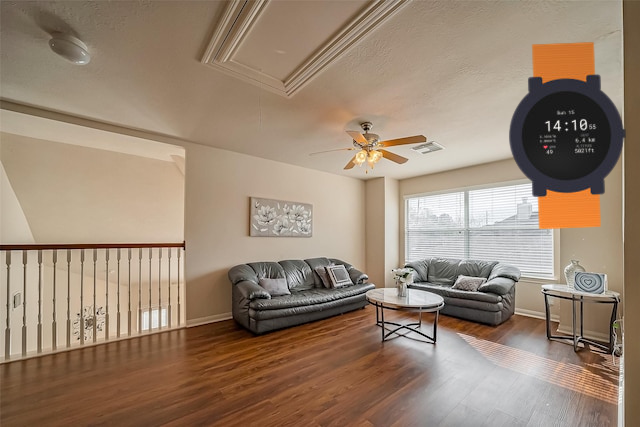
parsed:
**14:10**
